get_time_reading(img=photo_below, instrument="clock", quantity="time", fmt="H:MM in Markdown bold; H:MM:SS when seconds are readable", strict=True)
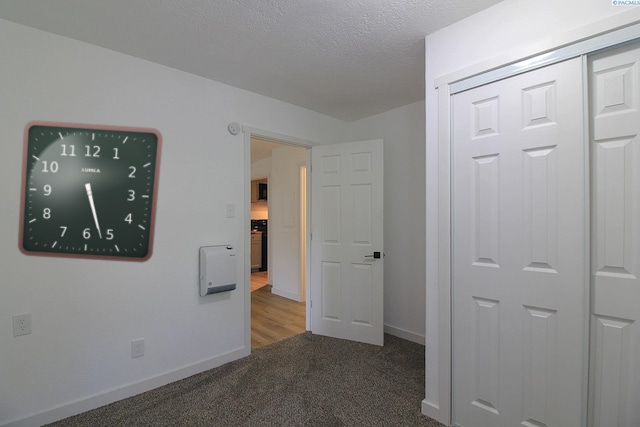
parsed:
**5:27**
